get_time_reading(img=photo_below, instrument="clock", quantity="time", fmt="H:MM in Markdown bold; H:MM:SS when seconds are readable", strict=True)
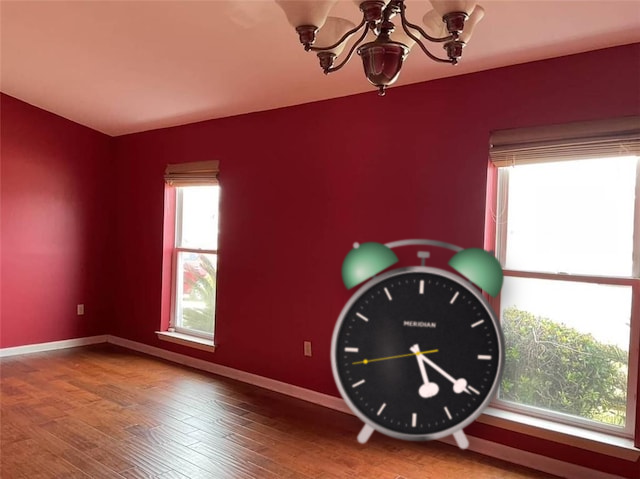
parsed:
**5:20:43**
